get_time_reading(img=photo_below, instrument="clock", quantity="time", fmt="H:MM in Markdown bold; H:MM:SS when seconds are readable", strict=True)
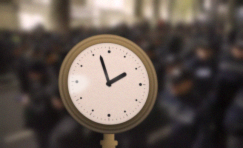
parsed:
**1:57**
